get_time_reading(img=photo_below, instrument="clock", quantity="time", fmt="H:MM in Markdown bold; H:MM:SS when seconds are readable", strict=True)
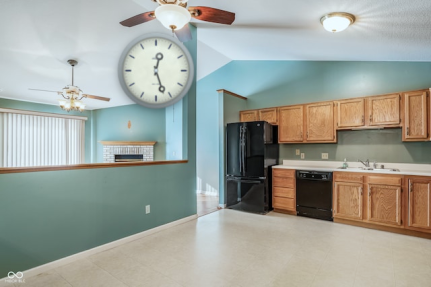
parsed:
**12:27**
